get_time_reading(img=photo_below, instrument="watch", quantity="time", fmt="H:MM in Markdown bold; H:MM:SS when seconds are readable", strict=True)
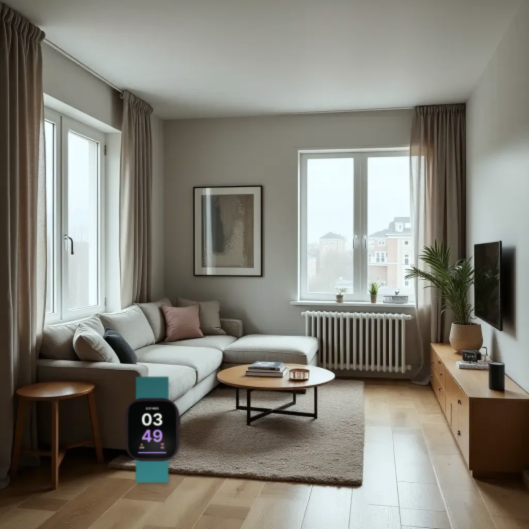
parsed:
**3:49**
